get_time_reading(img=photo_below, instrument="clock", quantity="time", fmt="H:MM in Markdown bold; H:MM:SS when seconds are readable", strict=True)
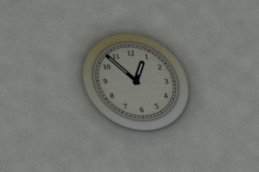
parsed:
**12:53**
